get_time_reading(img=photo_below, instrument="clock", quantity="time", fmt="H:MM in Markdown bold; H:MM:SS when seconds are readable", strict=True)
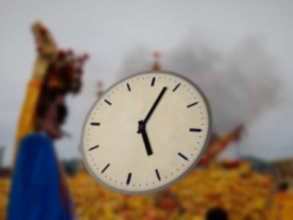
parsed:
**5:03**
